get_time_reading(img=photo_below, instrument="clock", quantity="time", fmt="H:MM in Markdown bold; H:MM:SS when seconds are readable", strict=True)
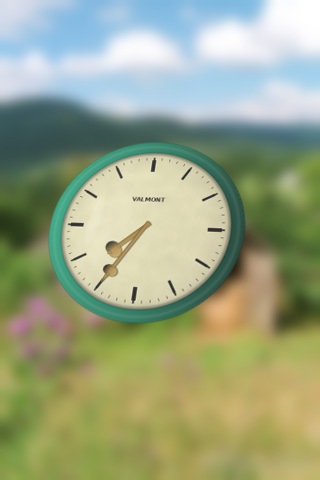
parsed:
**7:35**
